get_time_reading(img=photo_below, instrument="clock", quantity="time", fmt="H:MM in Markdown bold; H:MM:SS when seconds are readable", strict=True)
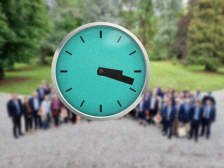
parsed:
**3:18**
